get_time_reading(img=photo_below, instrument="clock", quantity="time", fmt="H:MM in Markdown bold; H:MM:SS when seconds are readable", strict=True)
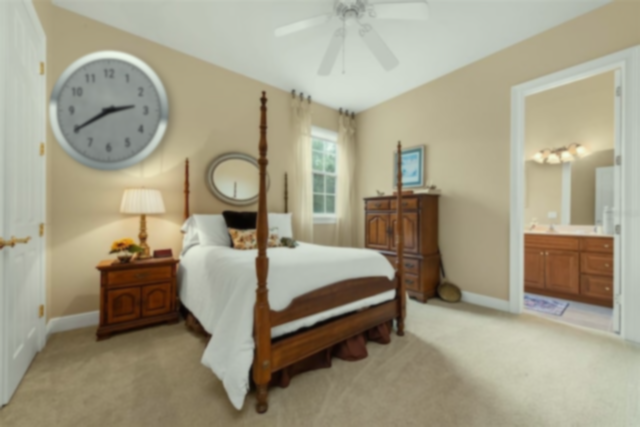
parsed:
**2:40**
